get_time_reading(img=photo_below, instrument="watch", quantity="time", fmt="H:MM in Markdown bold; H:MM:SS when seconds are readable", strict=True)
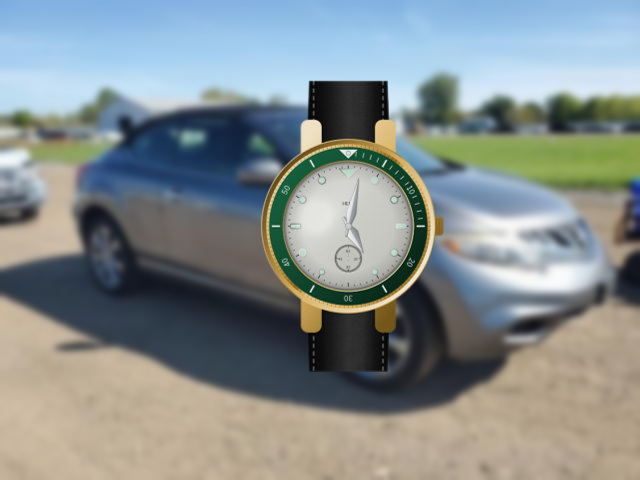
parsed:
**5:02**
